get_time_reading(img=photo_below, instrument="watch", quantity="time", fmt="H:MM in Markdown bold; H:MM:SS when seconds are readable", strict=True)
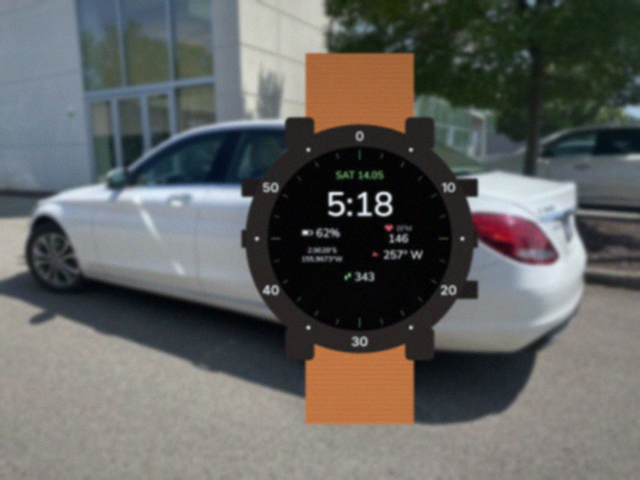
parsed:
**5:18**
